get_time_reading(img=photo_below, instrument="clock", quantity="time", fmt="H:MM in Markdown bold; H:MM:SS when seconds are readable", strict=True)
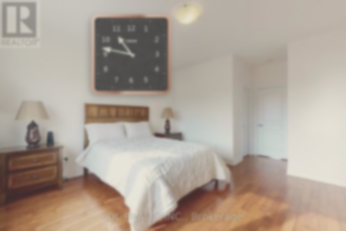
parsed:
**10:47**
